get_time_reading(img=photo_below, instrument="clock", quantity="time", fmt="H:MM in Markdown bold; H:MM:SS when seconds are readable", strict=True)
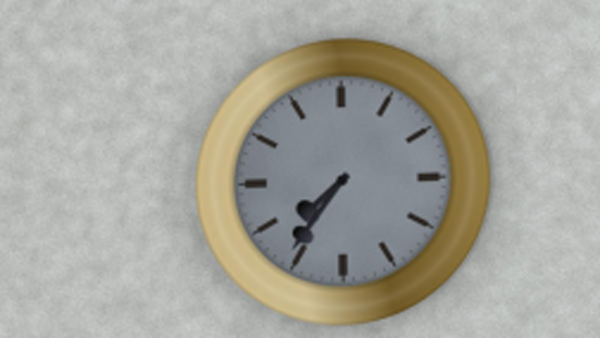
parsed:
**7:36**
